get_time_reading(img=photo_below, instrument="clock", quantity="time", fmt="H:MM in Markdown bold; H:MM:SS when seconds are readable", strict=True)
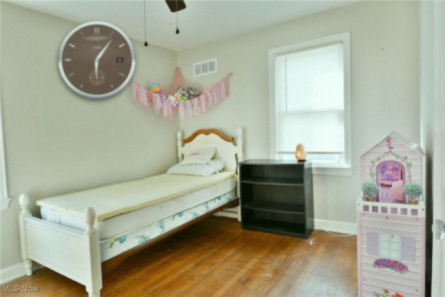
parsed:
**6:06**
